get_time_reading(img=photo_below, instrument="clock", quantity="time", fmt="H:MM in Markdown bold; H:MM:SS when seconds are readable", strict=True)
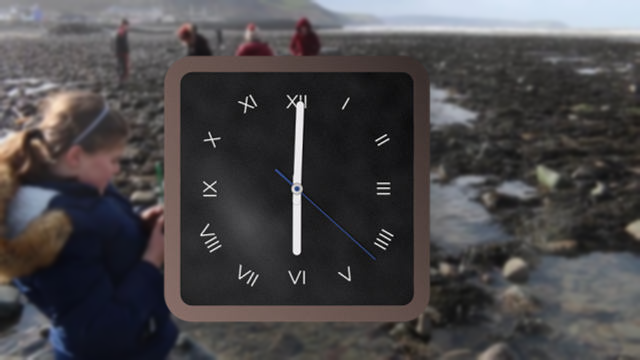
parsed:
**6:00:22**
